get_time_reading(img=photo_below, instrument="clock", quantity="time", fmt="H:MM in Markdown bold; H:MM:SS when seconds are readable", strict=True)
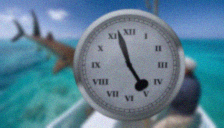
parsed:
**4:57**
